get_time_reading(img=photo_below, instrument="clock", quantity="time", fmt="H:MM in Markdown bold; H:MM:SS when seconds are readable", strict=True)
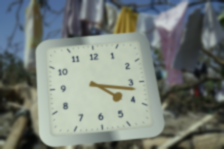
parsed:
**4:17**
